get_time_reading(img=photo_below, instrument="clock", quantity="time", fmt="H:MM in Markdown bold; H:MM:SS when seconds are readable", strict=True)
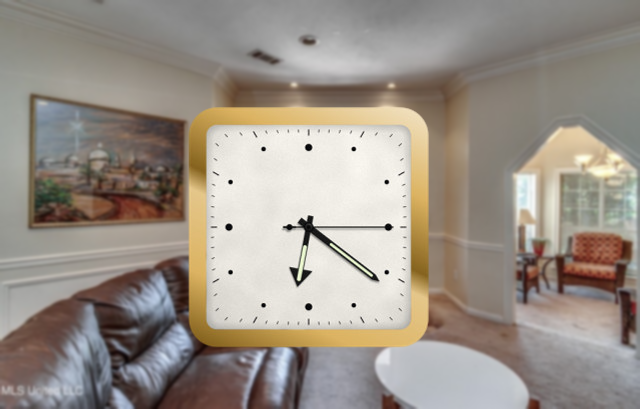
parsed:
**6:21:15**
